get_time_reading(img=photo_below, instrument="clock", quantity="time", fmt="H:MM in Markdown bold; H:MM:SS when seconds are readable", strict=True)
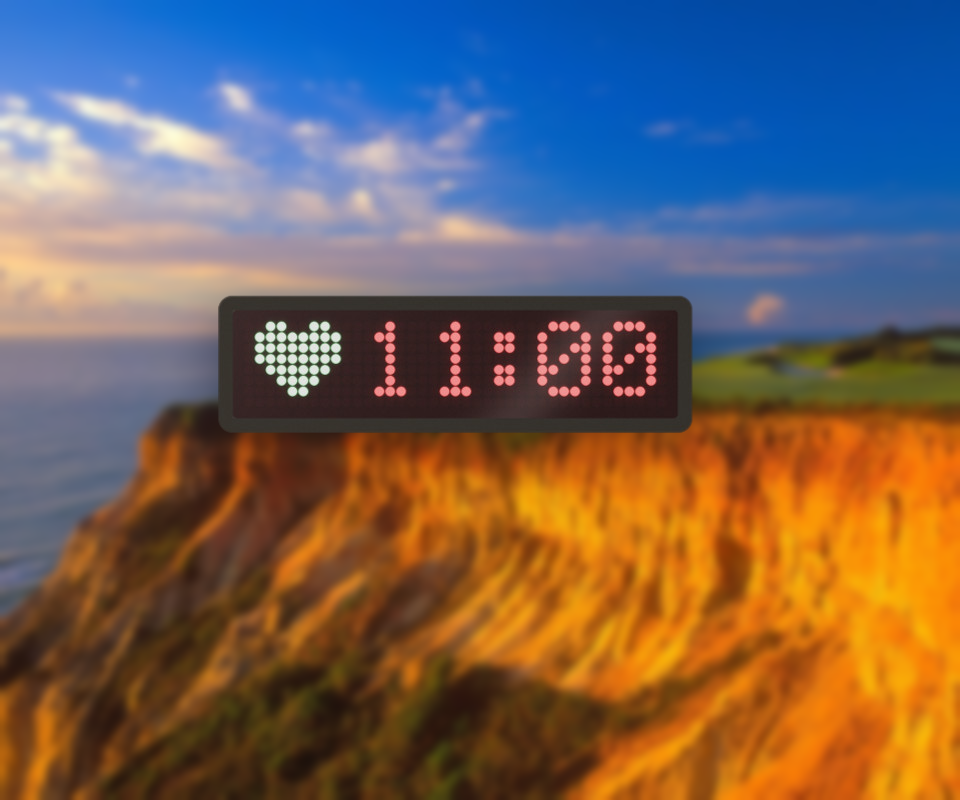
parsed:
**11:00**
